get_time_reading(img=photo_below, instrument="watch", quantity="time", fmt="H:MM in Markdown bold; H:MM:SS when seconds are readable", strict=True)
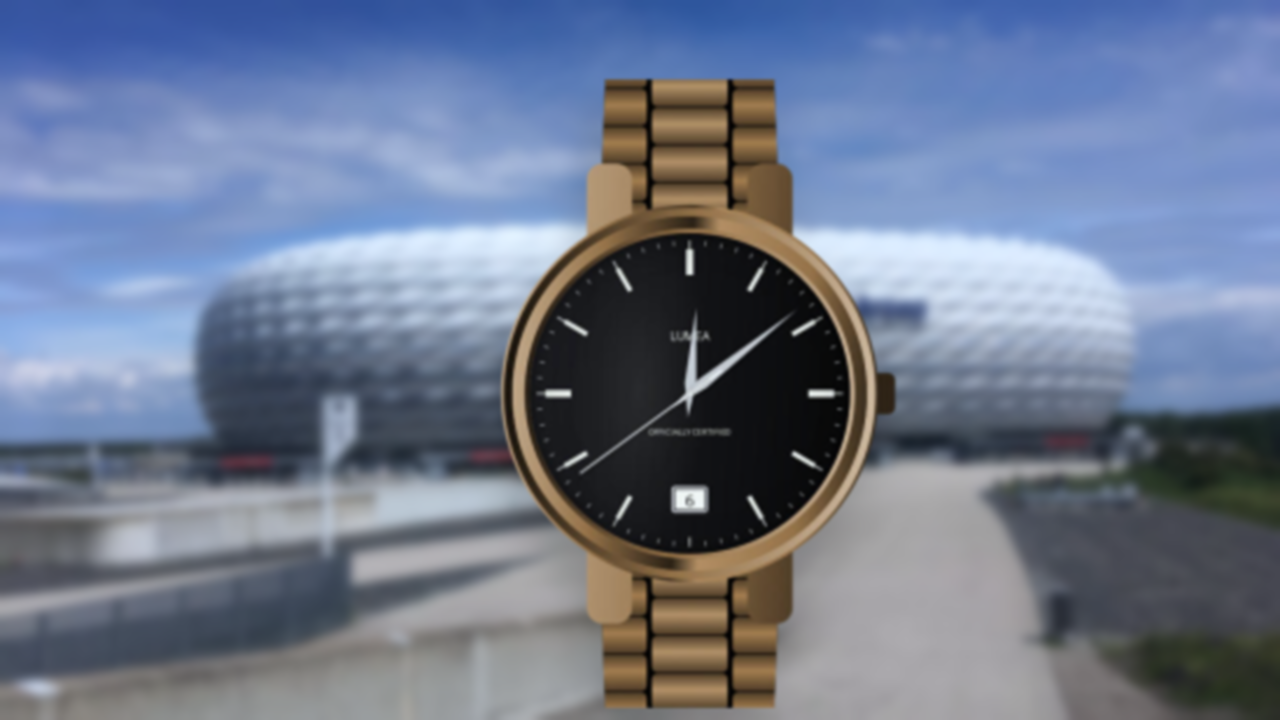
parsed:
**12:08:39**
